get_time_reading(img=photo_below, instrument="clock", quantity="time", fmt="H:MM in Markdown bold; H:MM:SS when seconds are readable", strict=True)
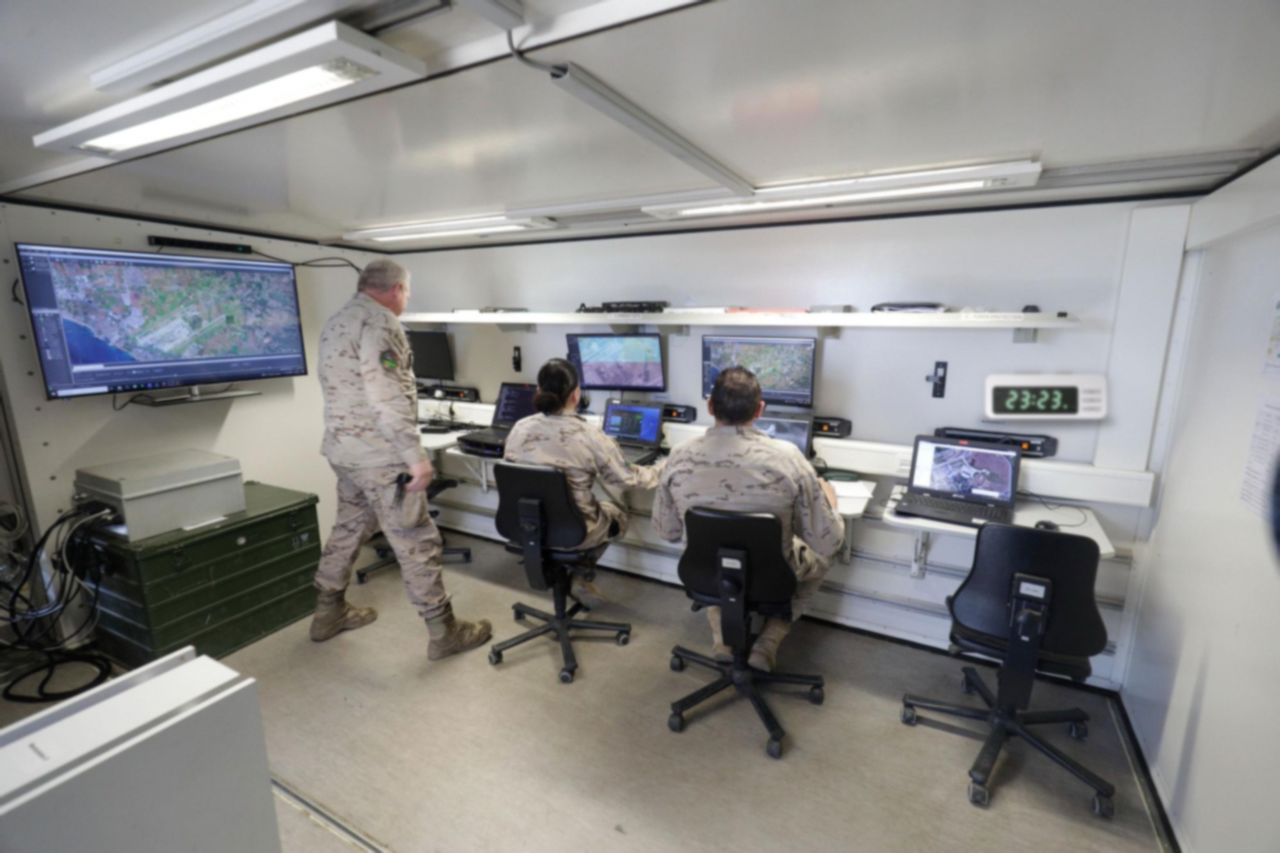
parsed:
**23:23**
